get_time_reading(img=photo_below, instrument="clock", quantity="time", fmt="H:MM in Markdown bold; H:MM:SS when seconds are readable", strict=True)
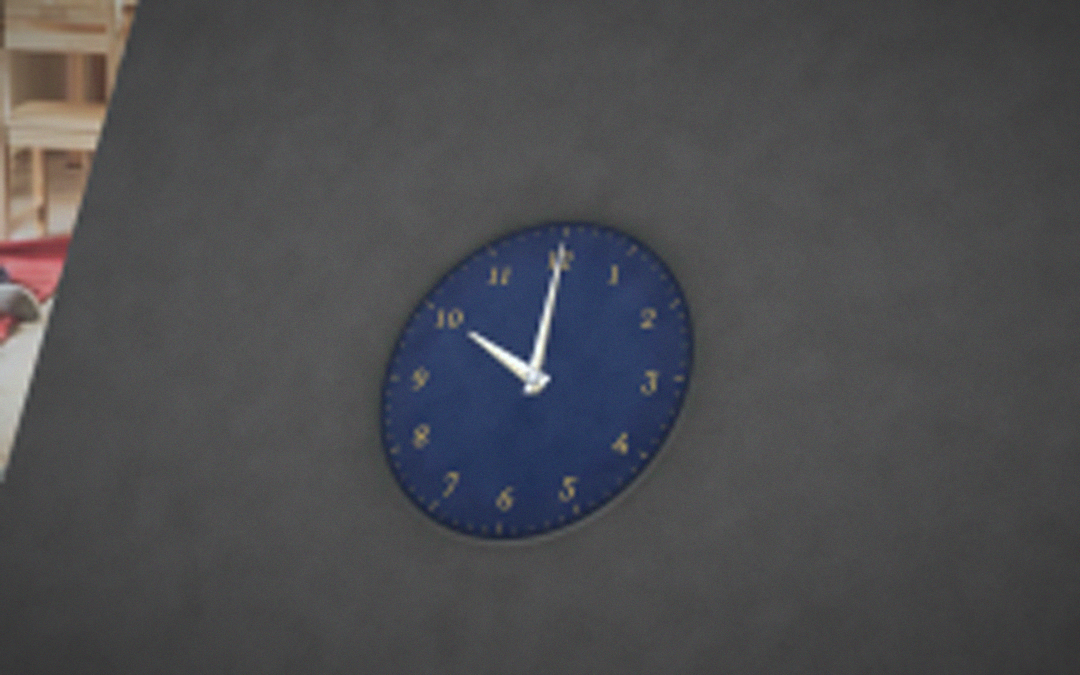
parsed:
**10:00**
